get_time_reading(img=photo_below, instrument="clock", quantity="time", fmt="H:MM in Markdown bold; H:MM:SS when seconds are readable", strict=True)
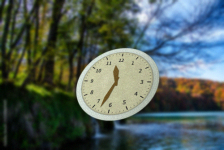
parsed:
**11:33**
